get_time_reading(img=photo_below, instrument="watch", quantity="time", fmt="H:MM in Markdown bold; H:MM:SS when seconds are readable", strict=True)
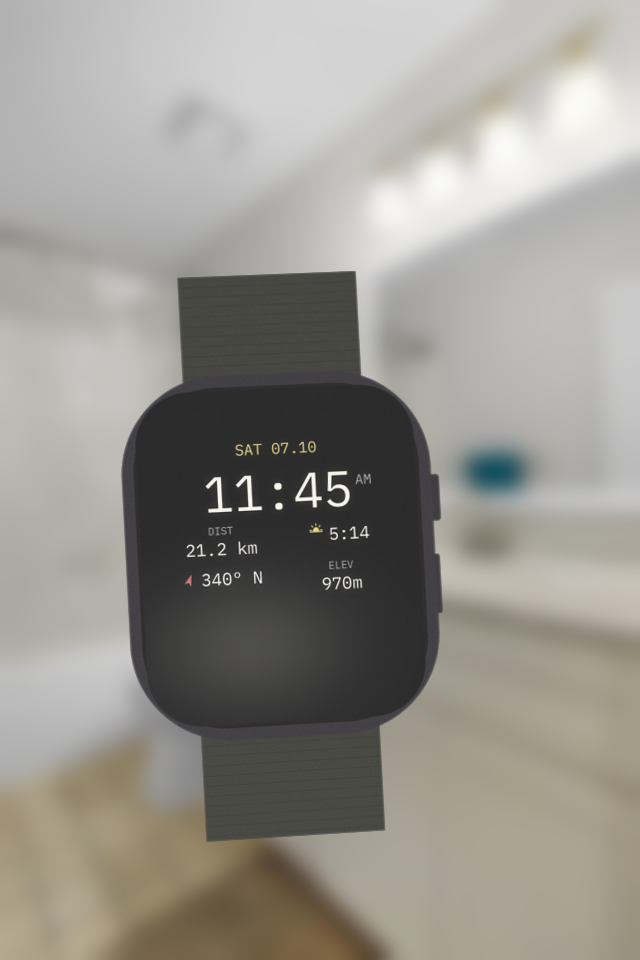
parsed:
**11:45**
